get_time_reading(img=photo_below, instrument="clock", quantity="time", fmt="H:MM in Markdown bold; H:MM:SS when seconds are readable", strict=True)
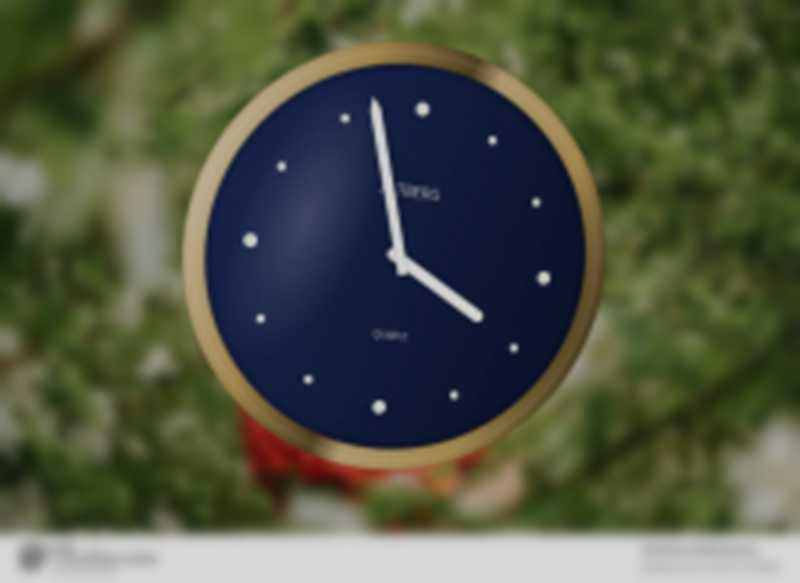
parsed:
**3:57**
